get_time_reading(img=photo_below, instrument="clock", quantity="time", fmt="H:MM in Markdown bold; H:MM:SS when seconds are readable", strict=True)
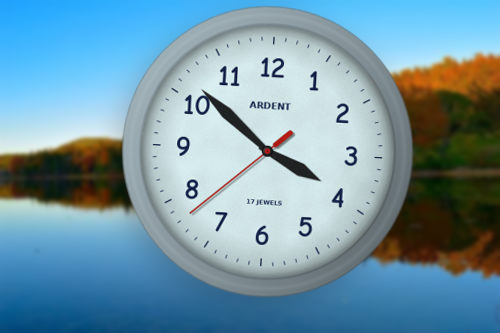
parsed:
**3:51:38**
